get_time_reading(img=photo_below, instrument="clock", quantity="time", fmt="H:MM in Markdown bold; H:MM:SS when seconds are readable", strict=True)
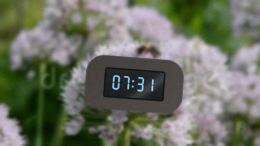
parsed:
**7:31**
